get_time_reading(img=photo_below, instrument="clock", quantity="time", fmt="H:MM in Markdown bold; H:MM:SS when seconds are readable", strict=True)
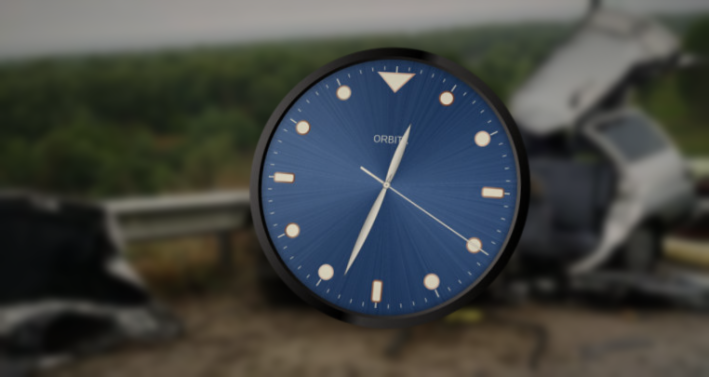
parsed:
**12:33:20**
